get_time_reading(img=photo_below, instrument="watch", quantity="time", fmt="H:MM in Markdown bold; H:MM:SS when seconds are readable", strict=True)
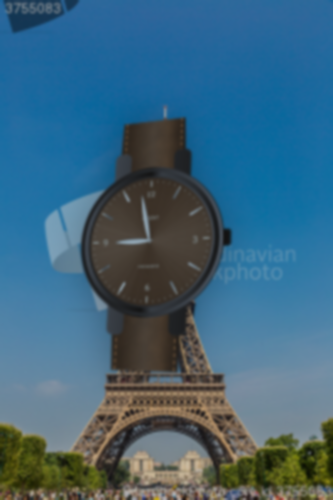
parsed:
**8:58**
